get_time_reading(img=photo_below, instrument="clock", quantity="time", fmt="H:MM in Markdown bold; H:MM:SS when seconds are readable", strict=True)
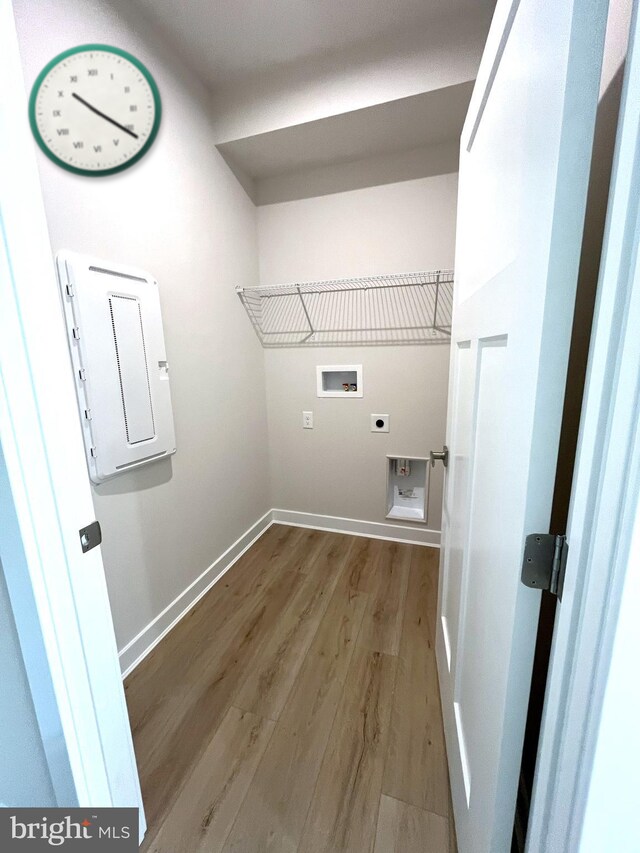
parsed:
**10:21**
